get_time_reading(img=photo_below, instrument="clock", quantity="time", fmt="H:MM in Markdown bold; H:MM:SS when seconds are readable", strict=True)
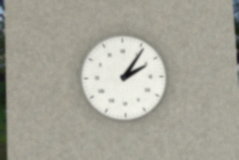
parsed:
**2:06**
